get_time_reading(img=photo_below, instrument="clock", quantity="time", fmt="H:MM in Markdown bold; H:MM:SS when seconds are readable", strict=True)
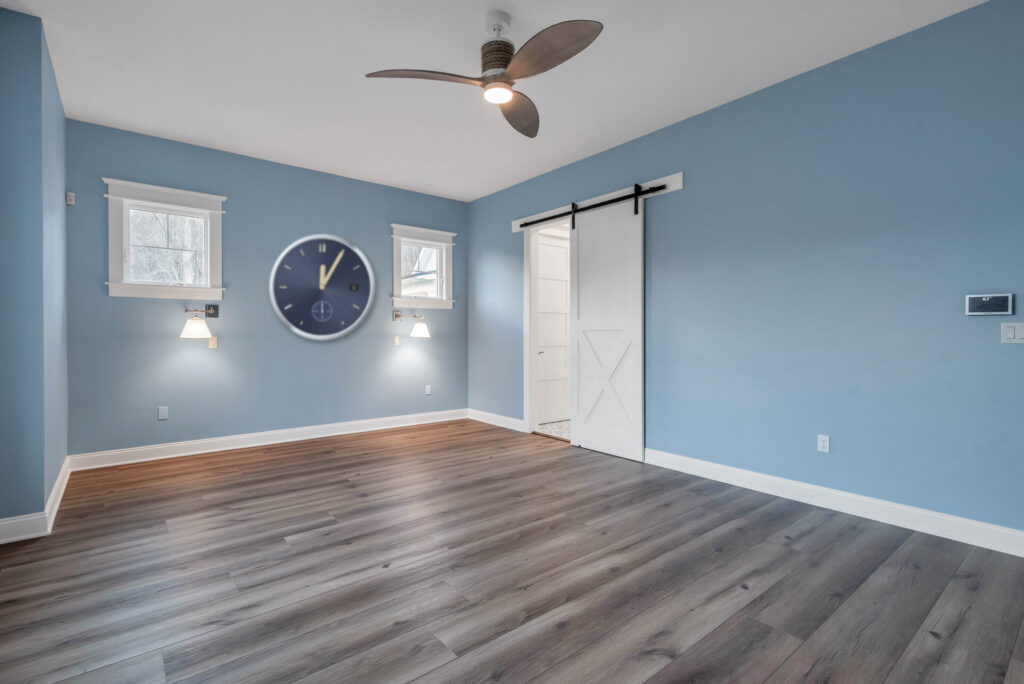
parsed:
**12:05**
